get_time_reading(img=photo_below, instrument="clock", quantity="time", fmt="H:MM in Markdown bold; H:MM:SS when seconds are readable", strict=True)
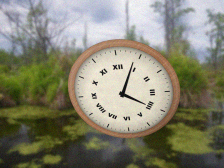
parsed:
**4:04**
